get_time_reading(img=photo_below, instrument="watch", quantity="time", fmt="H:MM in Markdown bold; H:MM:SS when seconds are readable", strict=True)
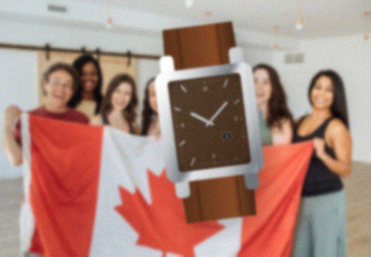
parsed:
**10:08**
